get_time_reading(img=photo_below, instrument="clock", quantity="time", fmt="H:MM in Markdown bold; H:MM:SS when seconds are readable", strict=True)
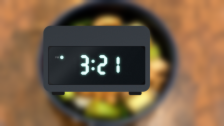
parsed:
**3:21**
